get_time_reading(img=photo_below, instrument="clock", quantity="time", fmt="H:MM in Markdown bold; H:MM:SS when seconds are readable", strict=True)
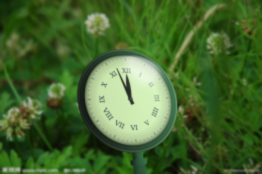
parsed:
**11:57**
